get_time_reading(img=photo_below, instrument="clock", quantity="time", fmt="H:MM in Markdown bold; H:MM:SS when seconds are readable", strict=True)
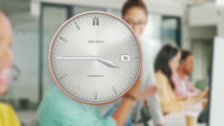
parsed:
**3:45**
